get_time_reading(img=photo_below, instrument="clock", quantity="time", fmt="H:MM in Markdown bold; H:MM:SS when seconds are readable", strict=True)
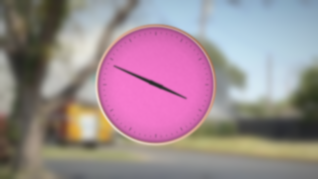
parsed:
**3:49**
